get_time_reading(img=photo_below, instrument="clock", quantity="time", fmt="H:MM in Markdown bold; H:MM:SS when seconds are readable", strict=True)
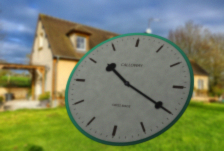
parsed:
**10:20**
